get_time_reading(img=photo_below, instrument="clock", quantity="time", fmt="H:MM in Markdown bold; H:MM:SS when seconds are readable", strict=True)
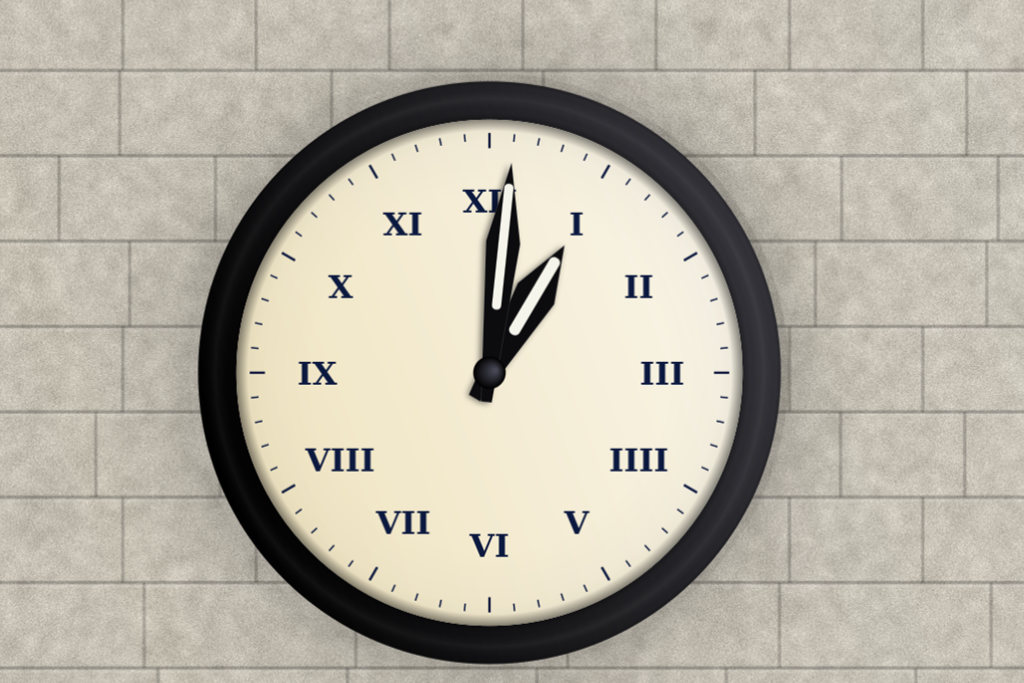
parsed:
**1:01**
